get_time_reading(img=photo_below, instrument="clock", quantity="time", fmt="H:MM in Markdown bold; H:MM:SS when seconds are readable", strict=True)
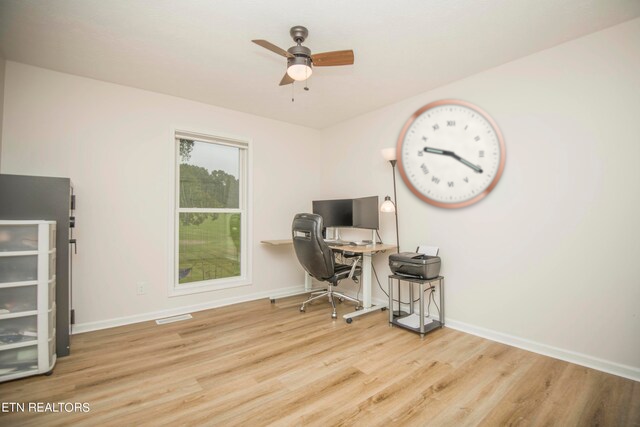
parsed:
**9:20**
